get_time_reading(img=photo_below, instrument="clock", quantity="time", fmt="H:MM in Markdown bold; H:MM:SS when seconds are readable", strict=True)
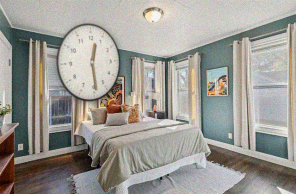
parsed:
**12:29**
